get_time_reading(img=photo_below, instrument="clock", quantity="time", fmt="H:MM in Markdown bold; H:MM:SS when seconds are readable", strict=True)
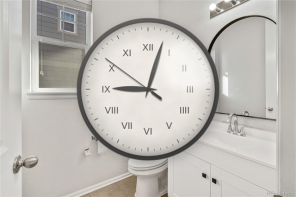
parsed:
**9:02:51**
